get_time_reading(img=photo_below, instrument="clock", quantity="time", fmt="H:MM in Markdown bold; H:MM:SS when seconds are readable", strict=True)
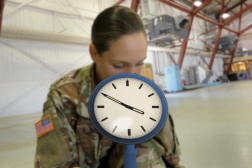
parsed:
**3:50**
